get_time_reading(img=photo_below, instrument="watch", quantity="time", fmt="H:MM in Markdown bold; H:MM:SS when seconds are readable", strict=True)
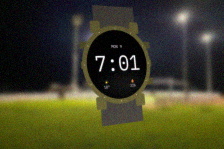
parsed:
**7:01**
